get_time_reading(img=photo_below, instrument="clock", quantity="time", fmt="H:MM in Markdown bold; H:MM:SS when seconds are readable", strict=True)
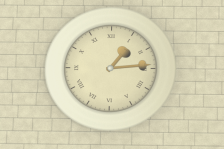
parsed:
**1:14**
